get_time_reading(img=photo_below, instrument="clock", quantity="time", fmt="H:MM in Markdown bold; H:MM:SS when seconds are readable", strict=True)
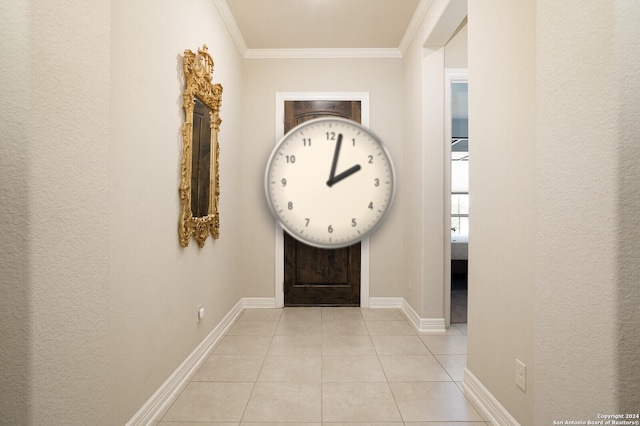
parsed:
**2:02**
